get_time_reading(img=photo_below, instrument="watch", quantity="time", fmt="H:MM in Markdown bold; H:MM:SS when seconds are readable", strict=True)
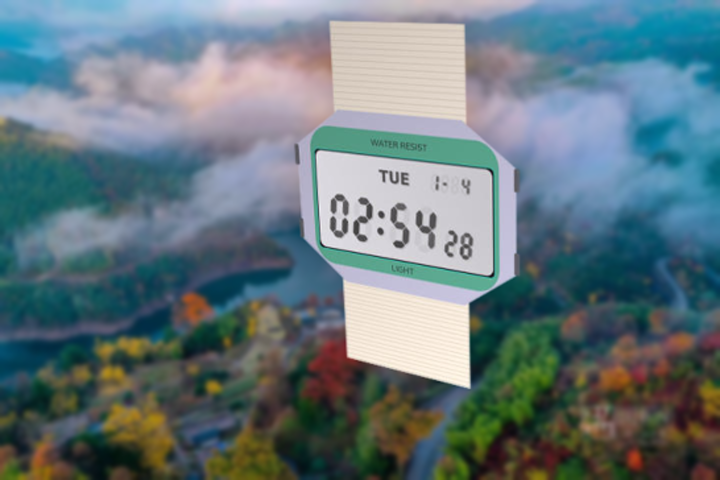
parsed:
**2:54:28**
